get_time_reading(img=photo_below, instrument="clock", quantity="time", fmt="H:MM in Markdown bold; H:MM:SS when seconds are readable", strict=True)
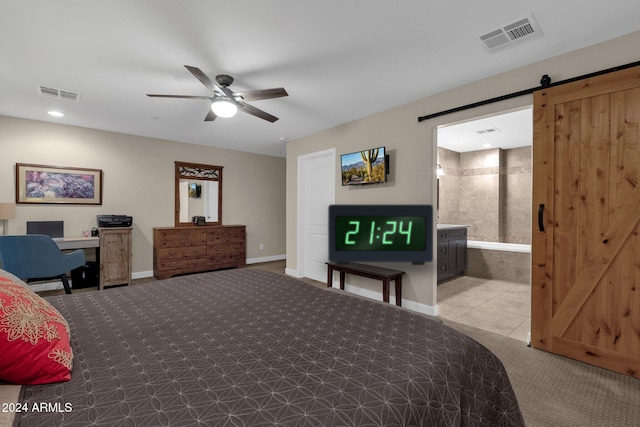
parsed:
**21:24**
